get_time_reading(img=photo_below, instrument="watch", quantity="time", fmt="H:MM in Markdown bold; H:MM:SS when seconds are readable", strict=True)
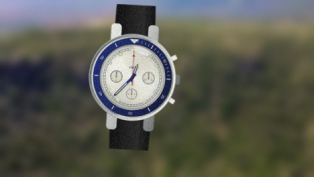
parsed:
**12:37**
